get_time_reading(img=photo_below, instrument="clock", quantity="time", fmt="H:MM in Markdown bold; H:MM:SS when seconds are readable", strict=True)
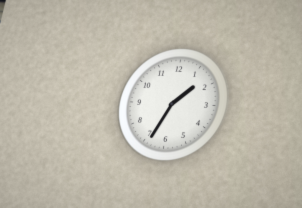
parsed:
**1:34**
